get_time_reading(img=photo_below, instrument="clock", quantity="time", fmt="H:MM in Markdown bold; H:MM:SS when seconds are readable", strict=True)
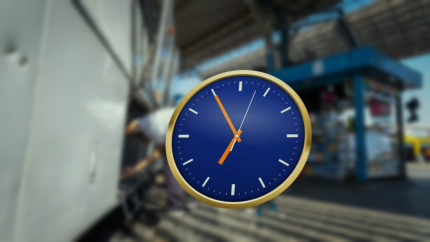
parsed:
**6:55:03**
